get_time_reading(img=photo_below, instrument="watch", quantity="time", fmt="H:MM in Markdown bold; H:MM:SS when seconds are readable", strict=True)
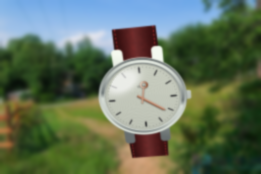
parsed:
**12:21**
